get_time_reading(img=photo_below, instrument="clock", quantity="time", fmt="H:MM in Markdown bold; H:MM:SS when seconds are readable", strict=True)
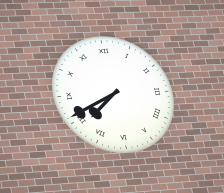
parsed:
**7:41**
